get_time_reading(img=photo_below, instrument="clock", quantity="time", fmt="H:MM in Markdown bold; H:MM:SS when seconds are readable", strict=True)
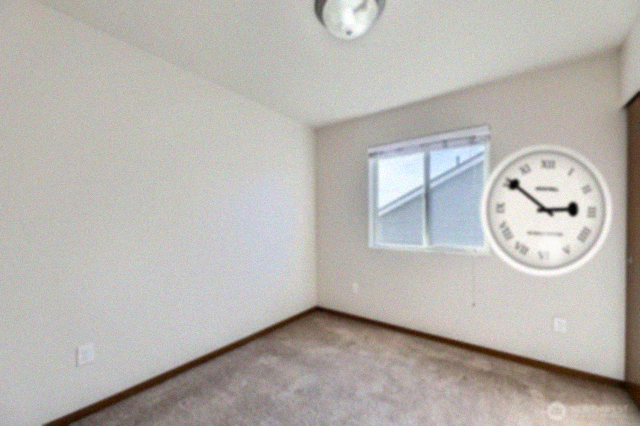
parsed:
**2:51**
